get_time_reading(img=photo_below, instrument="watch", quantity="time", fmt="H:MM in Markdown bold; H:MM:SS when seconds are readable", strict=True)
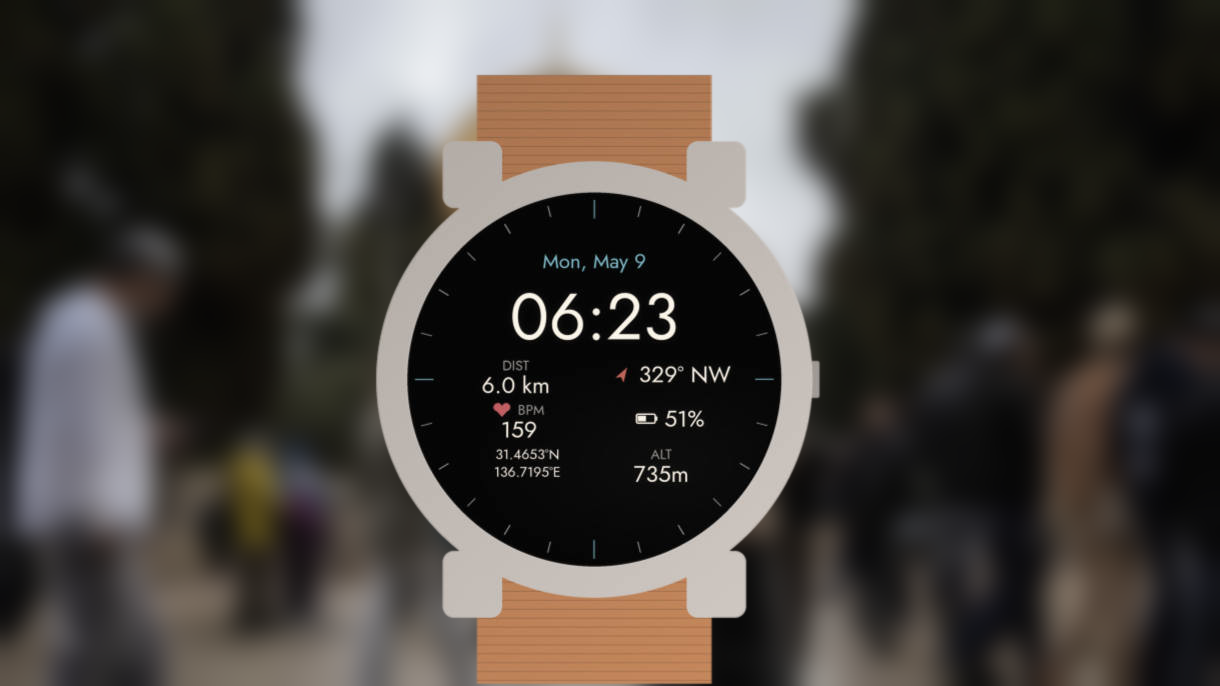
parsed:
**6:23**
